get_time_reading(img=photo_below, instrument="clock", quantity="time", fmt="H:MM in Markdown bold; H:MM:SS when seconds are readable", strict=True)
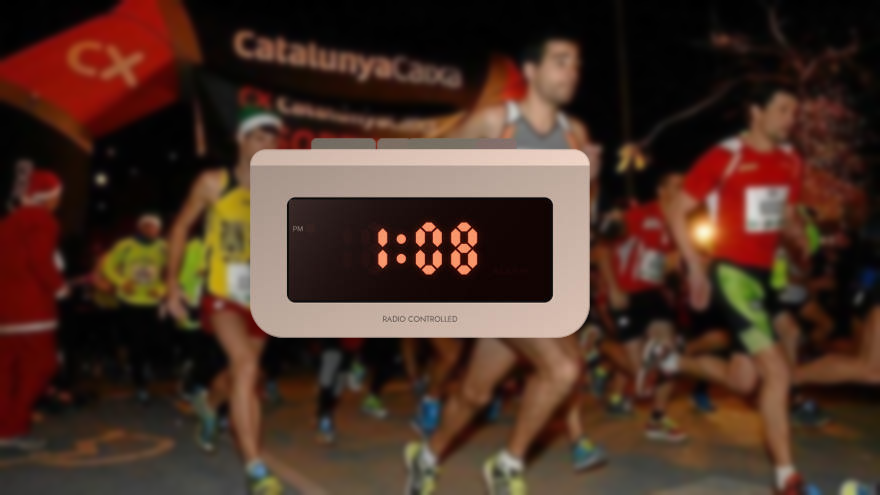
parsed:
**1:08**
